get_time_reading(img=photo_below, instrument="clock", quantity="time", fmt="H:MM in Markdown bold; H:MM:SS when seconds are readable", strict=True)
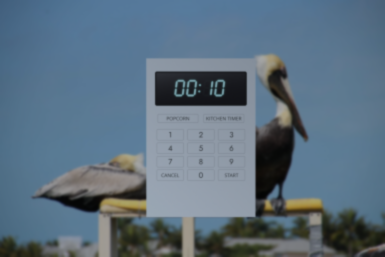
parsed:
**0:10**
